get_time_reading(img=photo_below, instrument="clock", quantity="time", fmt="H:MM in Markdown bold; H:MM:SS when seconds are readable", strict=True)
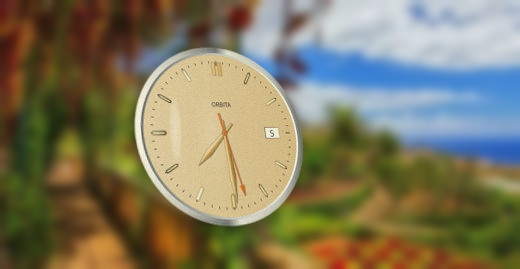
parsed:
**7:29:28**
